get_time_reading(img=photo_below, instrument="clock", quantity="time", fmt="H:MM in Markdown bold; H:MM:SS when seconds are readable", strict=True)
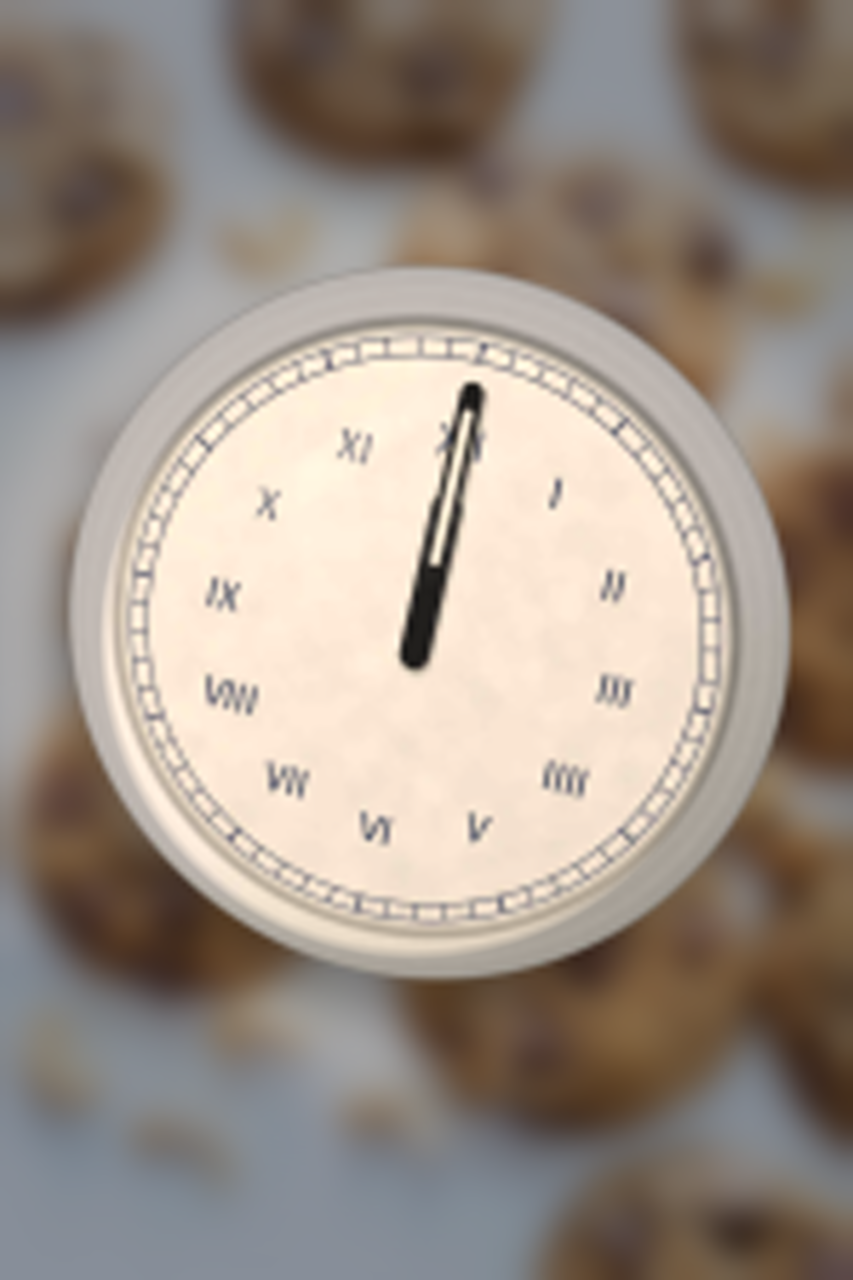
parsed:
**12:00**
